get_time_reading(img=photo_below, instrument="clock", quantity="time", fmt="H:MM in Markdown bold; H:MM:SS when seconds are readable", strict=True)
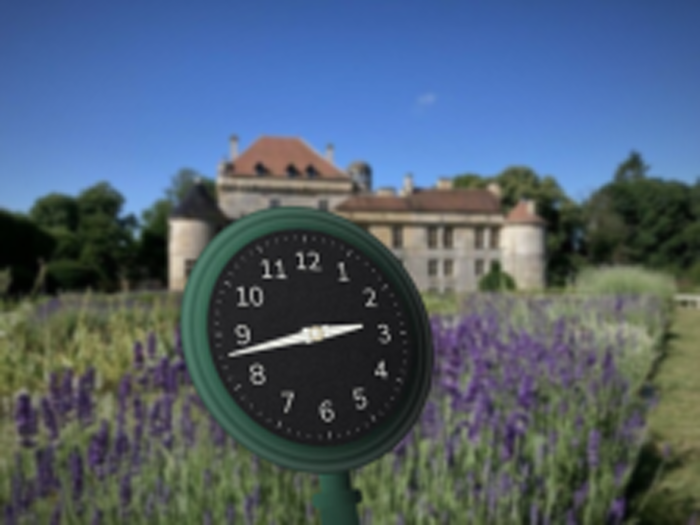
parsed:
**2:43**
